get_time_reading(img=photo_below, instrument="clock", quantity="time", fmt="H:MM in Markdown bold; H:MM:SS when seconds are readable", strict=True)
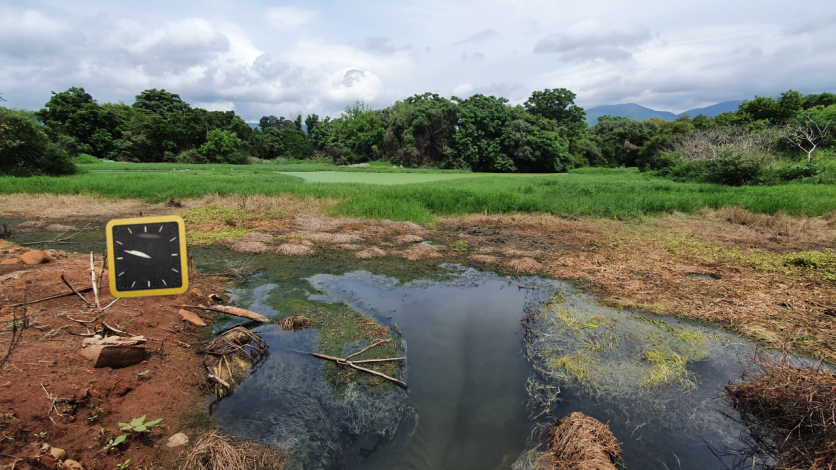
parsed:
**9:48**
